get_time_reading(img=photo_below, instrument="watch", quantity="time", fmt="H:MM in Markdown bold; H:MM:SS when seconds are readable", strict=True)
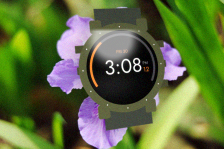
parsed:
**3:08**
